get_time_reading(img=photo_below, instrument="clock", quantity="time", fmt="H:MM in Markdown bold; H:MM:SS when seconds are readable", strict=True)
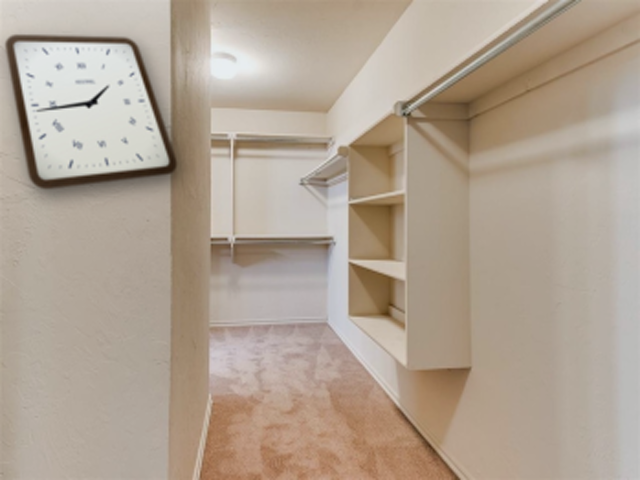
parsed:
**1:44**
